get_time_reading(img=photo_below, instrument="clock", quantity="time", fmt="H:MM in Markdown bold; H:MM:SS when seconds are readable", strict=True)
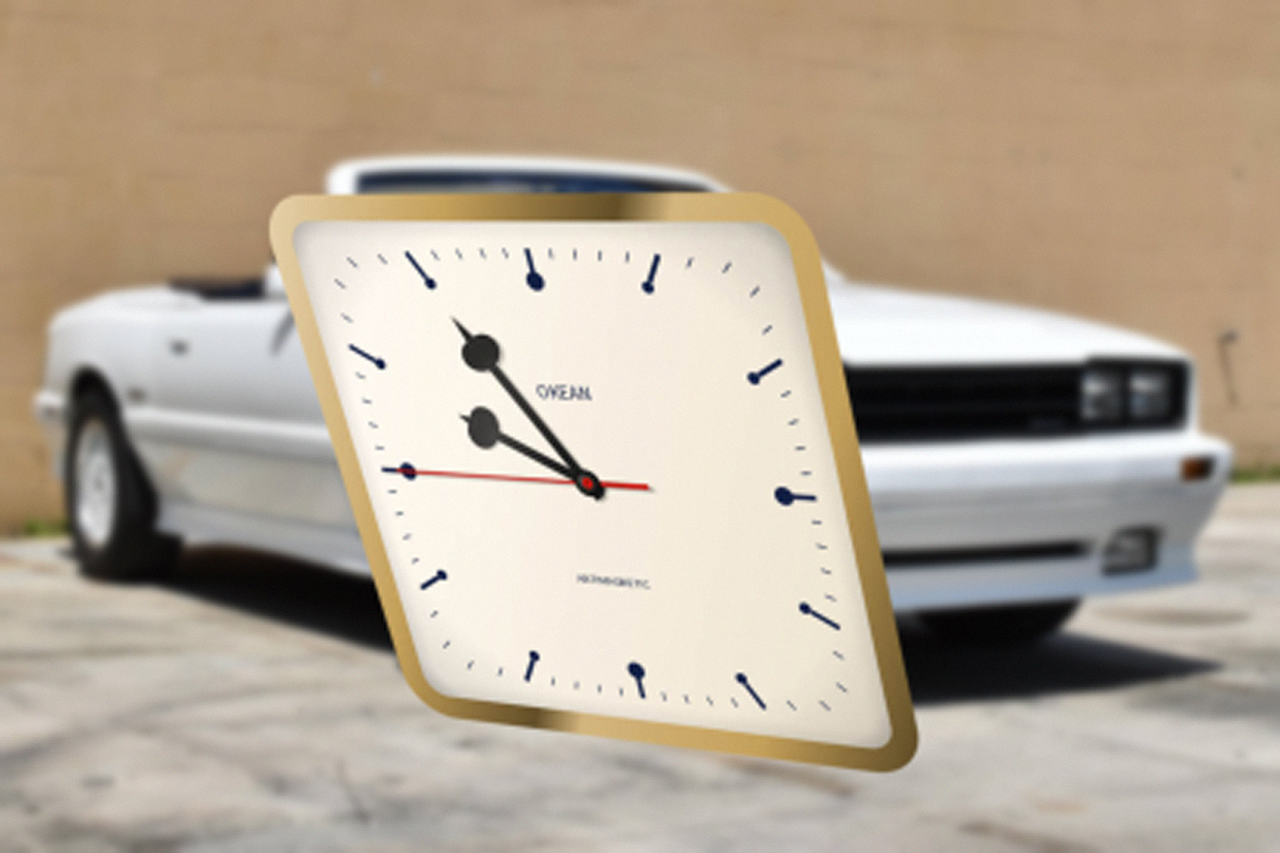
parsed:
**9:54:45**
